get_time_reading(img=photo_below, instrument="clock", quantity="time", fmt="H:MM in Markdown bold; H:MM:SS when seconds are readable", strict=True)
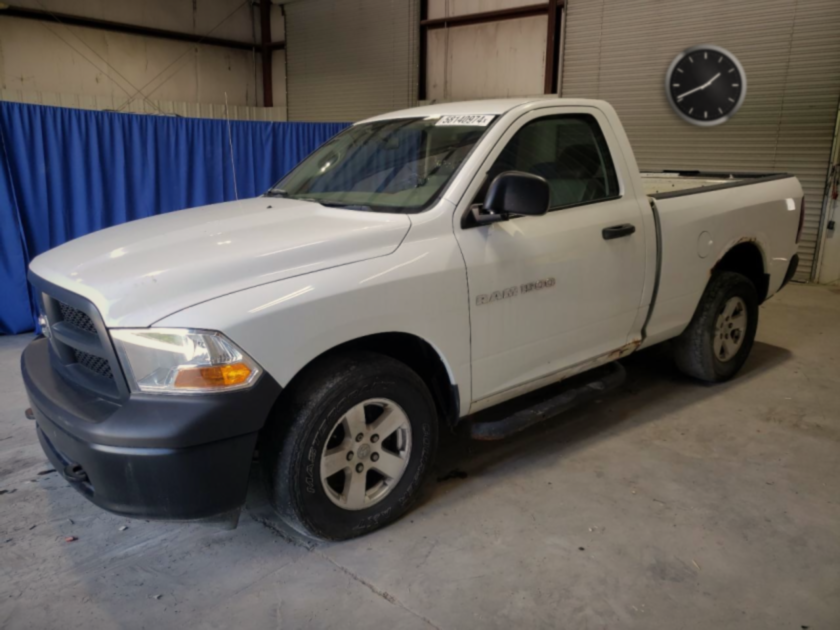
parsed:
**1:41**
